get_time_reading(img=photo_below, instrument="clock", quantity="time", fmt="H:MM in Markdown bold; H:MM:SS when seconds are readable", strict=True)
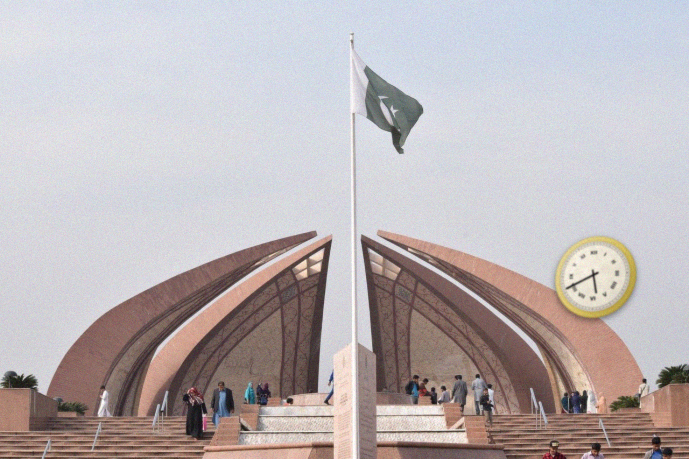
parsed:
**5:41**
